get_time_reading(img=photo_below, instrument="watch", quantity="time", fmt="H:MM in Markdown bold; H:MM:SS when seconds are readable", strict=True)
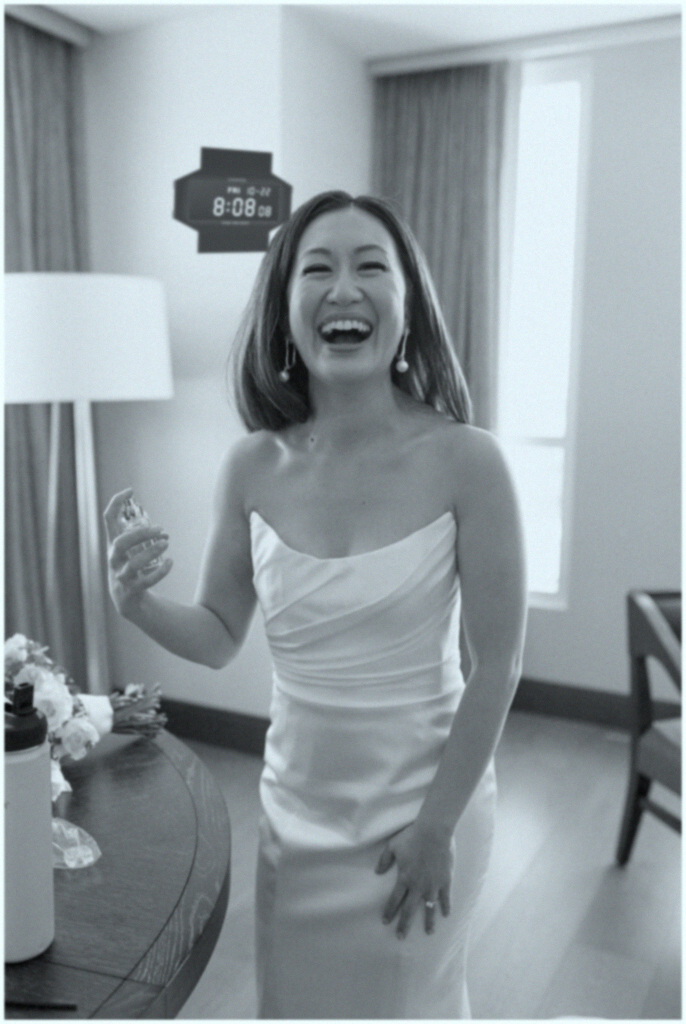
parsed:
**8:08**
